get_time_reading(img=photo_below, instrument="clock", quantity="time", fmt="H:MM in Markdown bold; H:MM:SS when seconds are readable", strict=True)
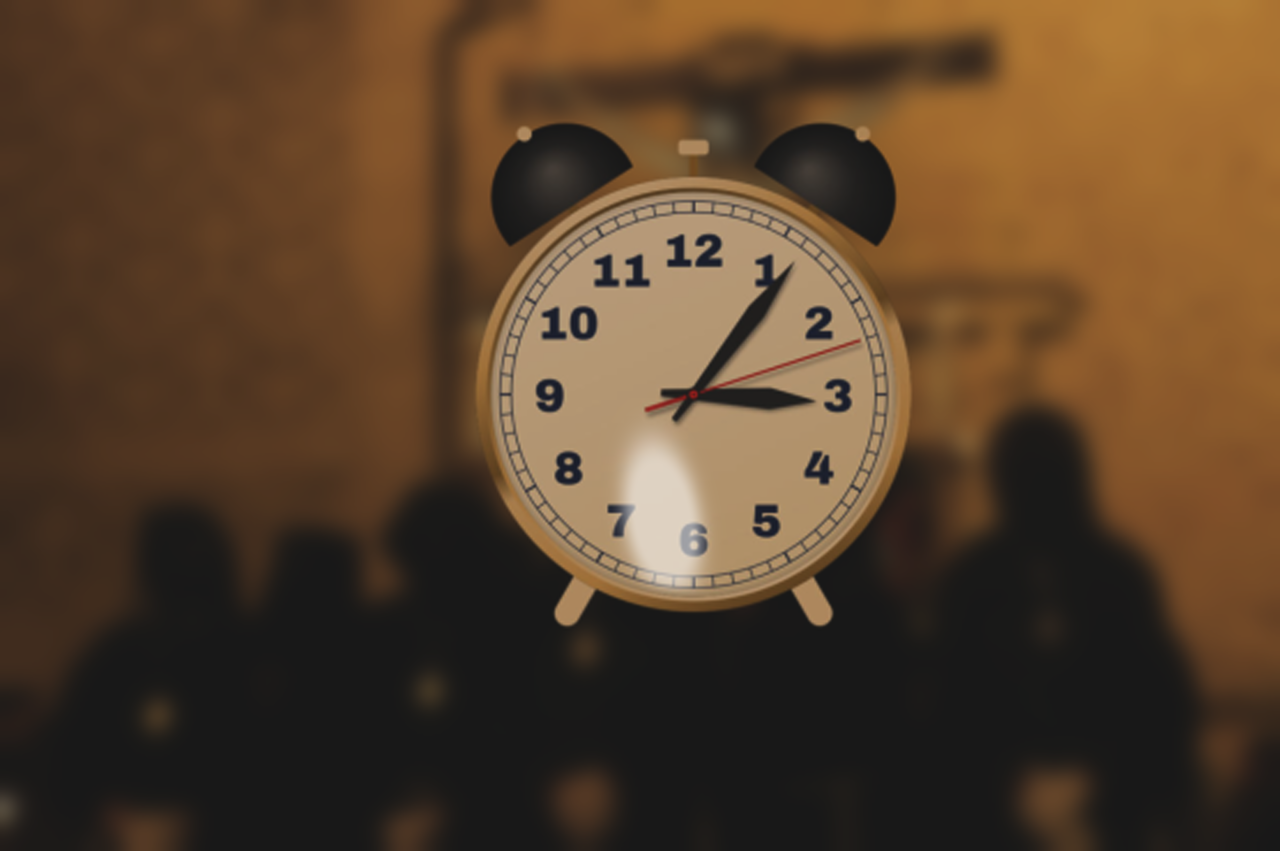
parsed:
**3:06:12**
